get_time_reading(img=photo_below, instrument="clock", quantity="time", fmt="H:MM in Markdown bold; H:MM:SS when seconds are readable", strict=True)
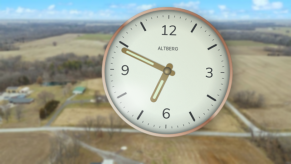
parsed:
**6:49**
